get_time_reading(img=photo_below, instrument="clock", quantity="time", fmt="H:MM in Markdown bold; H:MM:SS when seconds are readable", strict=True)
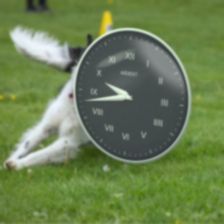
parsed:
**9:43**
